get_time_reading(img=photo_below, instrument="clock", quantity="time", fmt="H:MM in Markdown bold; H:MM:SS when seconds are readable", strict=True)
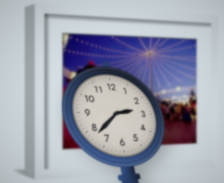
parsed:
**2:38**
